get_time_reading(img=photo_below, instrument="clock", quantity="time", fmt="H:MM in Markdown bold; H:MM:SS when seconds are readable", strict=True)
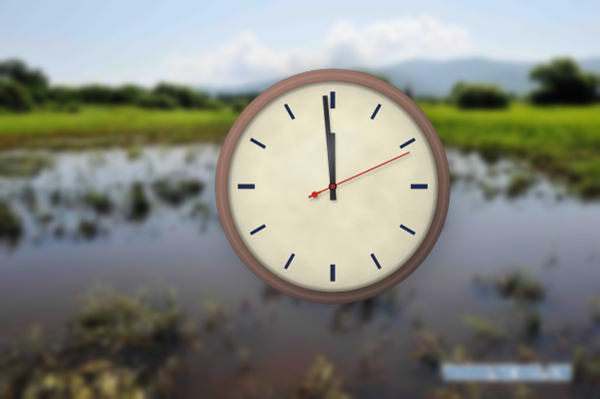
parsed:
**11:59:11**
